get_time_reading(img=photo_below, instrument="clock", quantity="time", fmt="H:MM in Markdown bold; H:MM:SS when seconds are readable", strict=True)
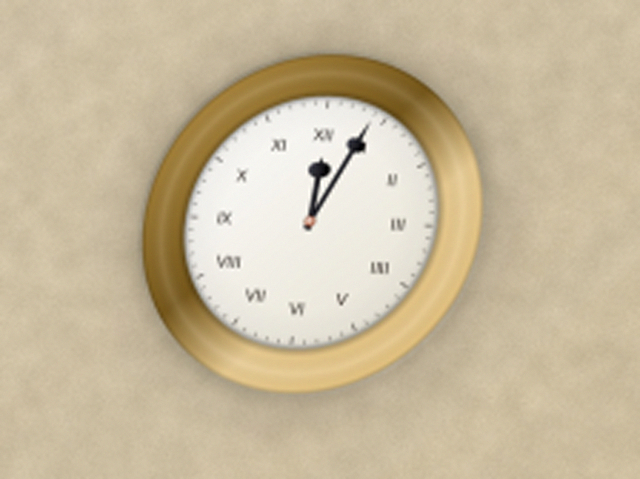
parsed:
**12:04**
